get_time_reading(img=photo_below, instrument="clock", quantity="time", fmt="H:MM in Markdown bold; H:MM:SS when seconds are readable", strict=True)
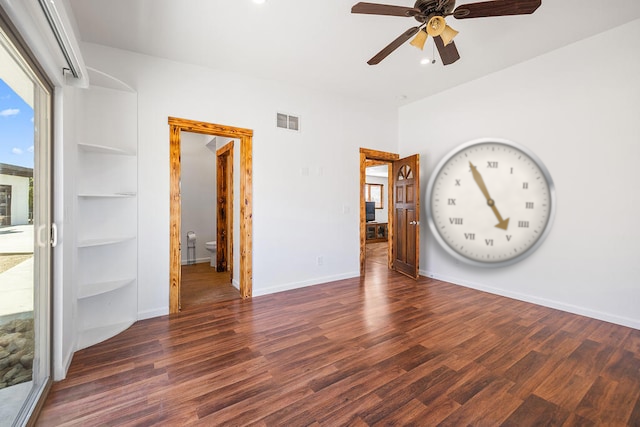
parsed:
**4:55**
